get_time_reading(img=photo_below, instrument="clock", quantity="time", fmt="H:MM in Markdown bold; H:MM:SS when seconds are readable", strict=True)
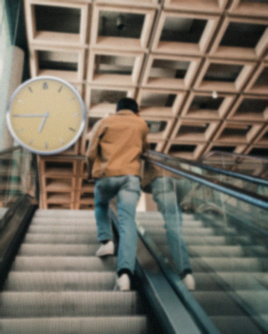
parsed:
**6:45**
